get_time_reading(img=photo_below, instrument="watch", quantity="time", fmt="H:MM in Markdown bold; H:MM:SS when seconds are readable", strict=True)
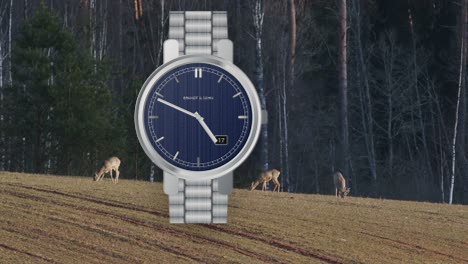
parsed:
**4:49**
